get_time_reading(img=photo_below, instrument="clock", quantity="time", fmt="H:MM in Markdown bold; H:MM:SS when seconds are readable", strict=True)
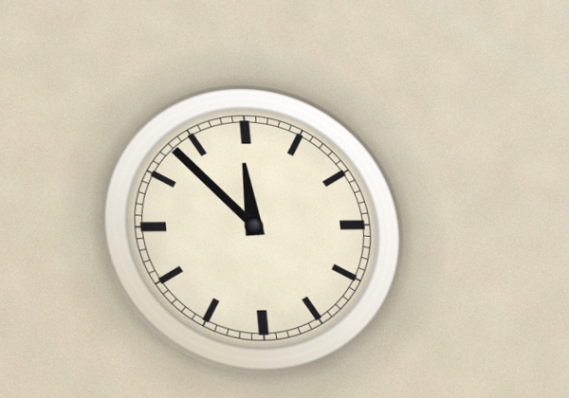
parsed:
**11:53**
